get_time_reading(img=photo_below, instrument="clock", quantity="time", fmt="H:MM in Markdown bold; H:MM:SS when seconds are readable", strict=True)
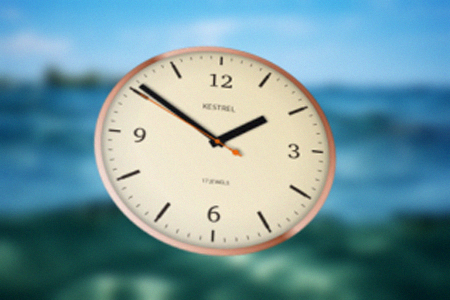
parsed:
**1:50:50**
